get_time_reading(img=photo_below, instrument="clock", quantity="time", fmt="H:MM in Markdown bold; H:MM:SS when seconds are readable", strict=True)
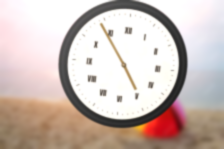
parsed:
**4:54**
